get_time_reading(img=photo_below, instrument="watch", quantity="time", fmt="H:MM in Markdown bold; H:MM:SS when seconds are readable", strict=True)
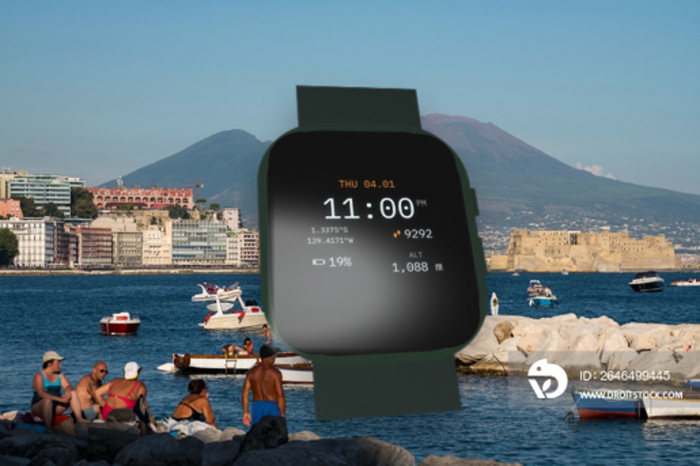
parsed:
**11:00**
